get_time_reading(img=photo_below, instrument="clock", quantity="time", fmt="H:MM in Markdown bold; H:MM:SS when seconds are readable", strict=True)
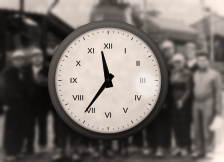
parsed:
**11:36**
